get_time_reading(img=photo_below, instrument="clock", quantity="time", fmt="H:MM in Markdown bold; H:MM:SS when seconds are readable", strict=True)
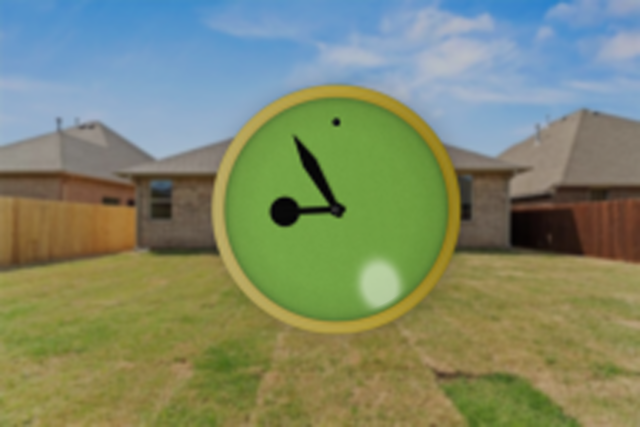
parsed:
**8:55**
